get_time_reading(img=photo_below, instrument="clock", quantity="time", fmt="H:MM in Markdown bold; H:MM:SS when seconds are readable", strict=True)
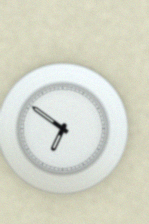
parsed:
**6:51**
